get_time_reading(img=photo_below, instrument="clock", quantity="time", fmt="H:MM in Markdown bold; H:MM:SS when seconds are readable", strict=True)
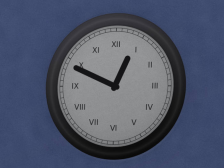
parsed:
**12:49**
